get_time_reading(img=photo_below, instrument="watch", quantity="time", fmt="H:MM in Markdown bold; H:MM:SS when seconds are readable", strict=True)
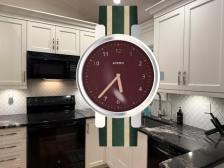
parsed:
**5:37**
